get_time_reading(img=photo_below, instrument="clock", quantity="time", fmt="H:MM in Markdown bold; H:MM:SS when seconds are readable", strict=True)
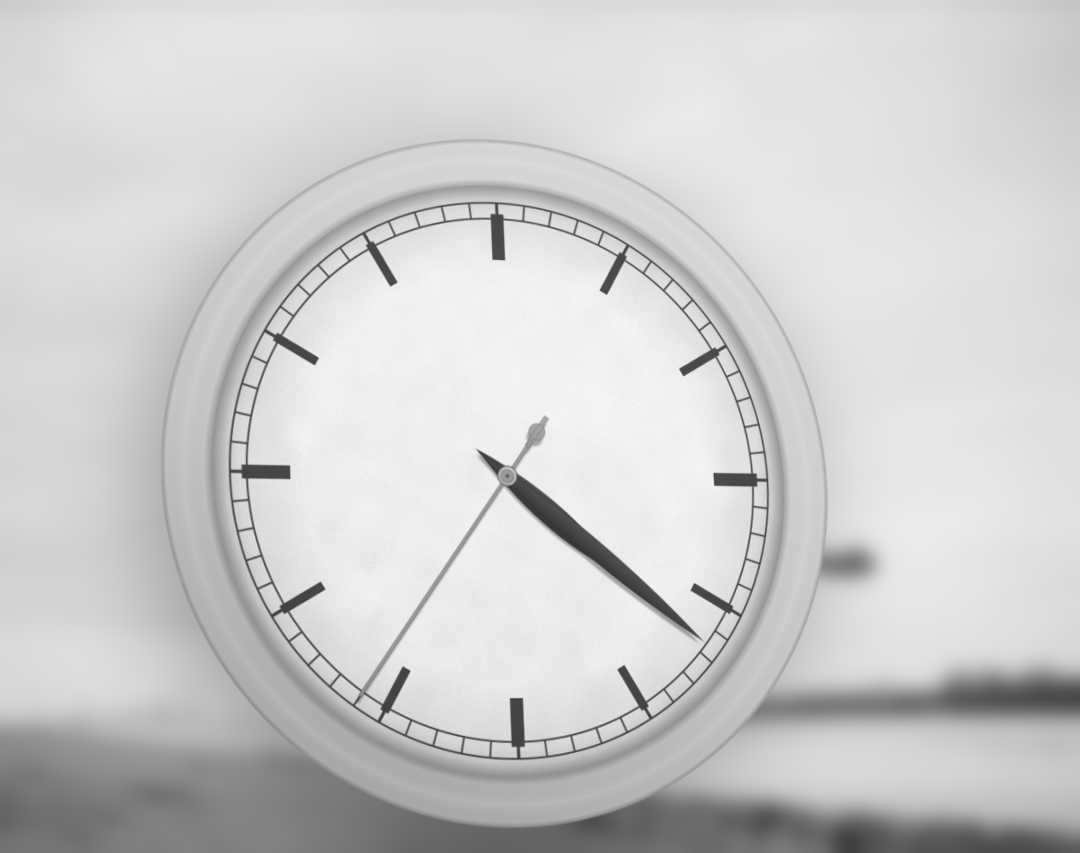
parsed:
**4:21:36**
